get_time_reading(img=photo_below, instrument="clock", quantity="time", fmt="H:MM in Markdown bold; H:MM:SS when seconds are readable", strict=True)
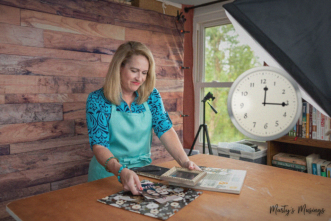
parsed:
**12:16**
